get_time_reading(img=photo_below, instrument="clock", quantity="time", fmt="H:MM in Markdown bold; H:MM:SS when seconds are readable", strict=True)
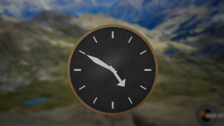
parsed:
**4:50**
